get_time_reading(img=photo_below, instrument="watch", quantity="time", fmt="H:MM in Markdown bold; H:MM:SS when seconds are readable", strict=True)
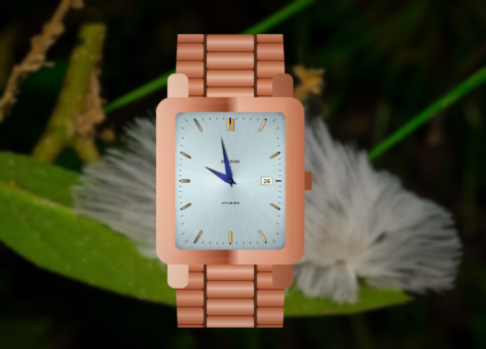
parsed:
**9:58**
